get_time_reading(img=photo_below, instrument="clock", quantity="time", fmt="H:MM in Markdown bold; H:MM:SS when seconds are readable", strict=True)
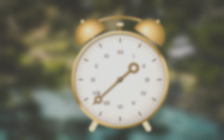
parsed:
**1:38**
